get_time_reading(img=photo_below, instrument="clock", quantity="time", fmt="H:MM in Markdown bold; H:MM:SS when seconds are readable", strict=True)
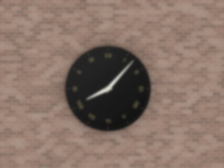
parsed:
**8:07**
